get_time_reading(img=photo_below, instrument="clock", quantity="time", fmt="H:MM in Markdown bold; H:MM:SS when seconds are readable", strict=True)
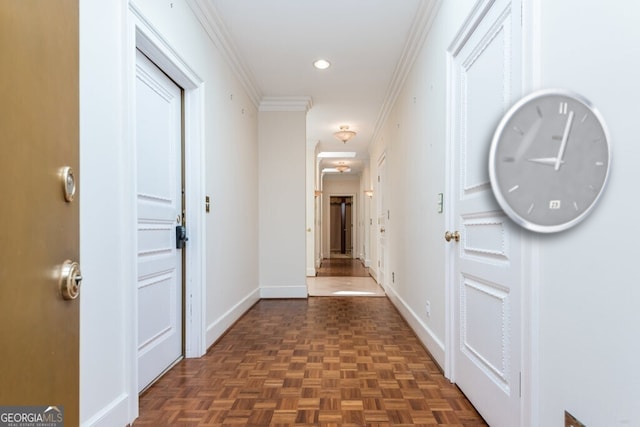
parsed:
**9:02**
